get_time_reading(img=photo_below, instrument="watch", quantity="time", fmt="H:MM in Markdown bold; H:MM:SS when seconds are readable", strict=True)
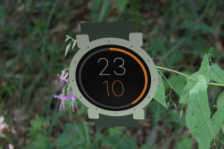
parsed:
**23:10**
